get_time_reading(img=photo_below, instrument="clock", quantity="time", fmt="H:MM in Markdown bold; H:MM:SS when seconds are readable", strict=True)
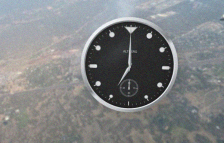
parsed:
**7:00**
